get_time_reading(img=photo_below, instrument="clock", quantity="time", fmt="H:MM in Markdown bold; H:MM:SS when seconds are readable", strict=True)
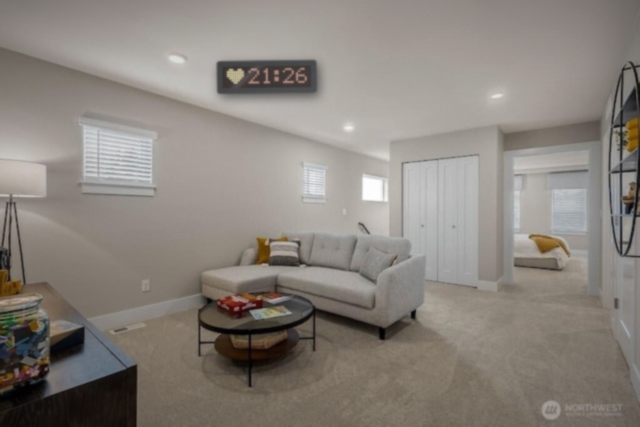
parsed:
**21:26**
